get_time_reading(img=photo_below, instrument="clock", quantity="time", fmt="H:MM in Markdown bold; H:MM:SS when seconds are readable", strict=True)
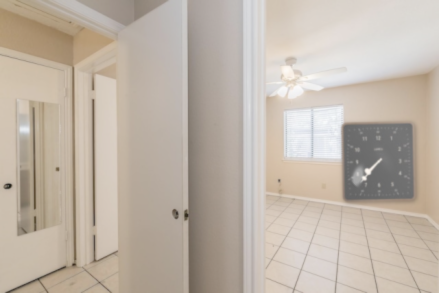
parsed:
**7:37**
